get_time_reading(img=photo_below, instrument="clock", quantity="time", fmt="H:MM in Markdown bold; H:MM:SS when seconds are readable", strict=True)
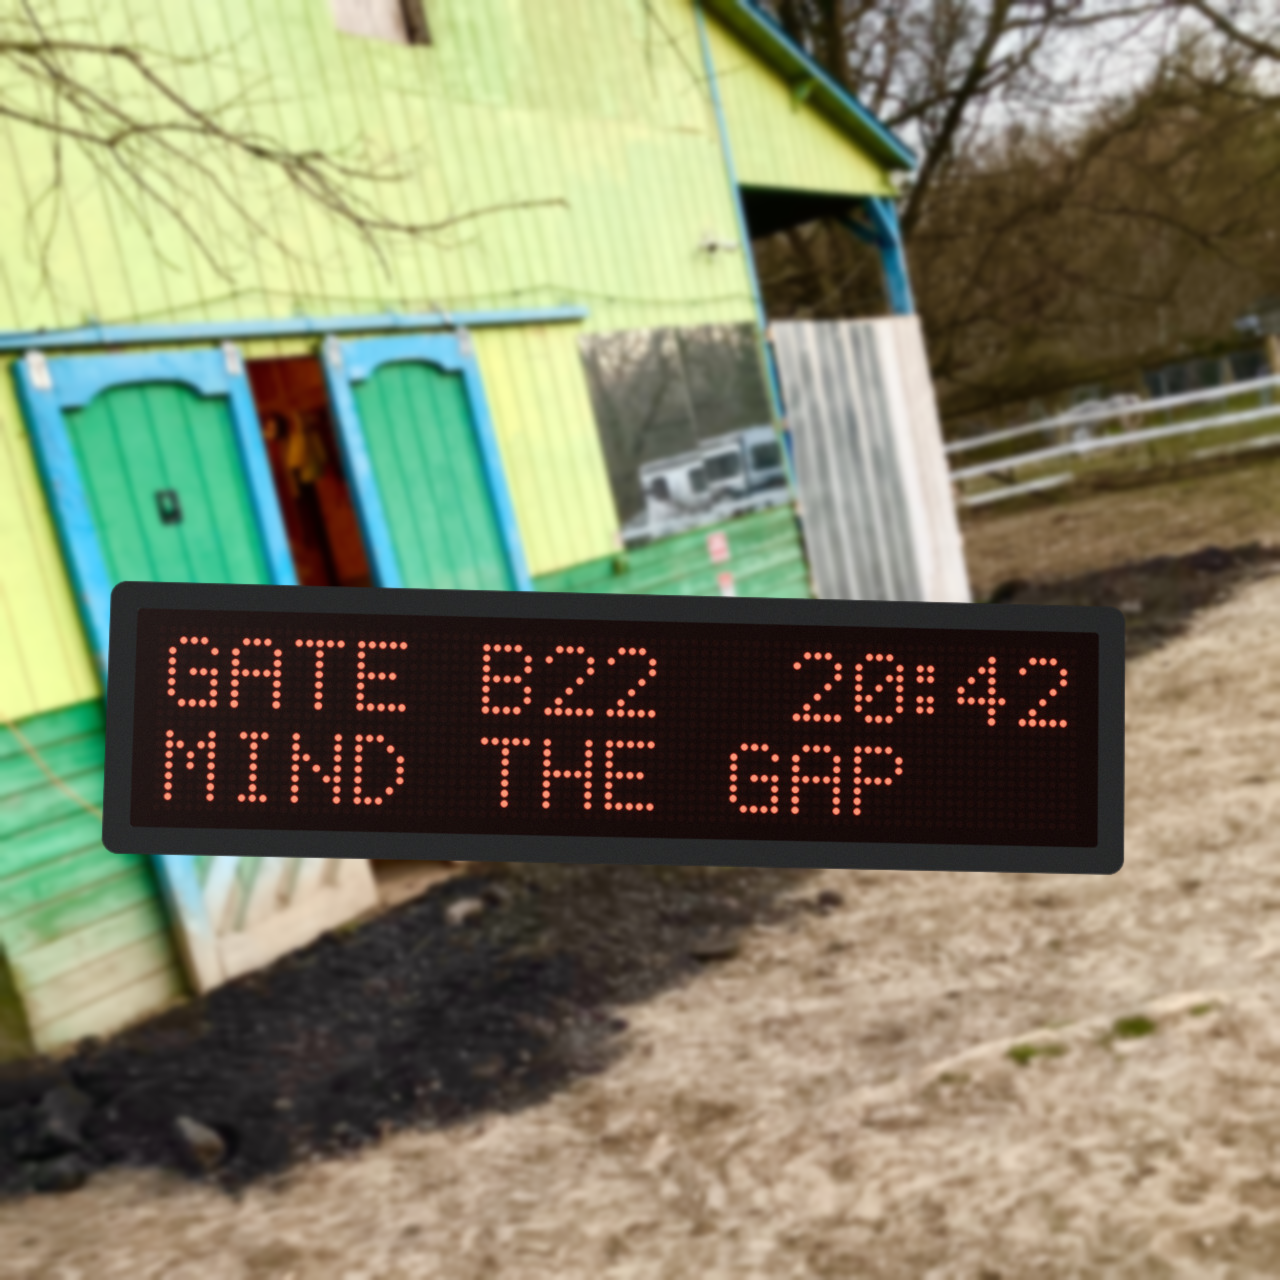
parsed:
**20:42**
